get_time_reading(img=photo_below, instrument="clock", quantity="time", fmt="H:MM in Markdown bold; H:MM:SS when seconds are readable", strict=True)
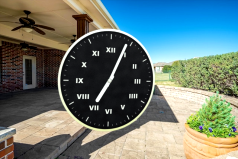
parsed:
**7:04**
